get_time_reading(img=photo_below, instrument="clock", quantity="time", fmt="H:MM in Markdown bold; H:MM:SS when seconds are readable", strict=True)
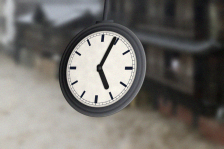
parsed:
**5:04**
